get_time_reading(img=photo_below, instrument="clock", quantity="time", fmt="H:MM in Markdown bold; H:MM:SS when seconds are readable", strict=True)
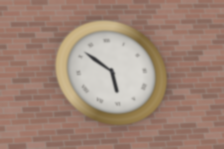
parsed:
**5:52**
